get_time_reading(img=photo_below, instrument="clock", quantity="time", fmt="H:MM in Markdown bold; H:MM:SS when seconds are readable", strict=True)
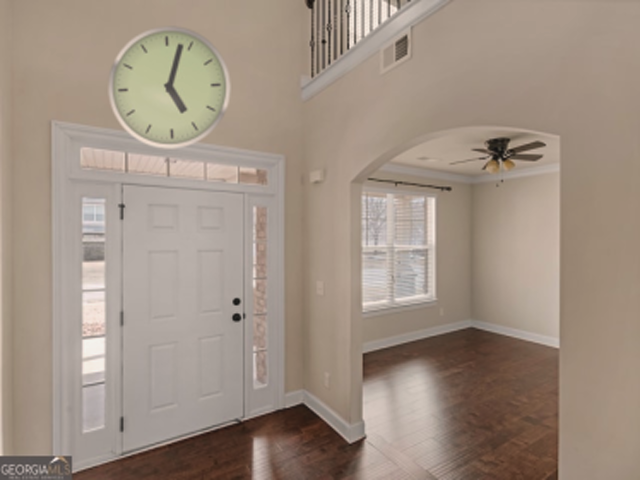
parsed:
**5:03**
